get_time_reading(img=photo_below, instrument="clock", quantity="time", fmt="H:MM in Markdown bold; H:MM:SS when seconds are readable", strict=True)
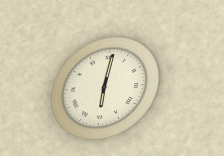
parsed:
**6:01**
